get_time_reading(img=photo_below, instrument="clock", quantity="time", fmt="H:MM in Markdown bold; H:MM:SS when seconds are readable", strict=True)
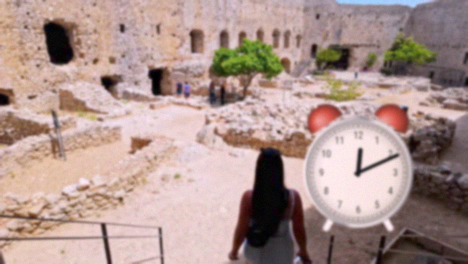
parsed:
**12:11**
